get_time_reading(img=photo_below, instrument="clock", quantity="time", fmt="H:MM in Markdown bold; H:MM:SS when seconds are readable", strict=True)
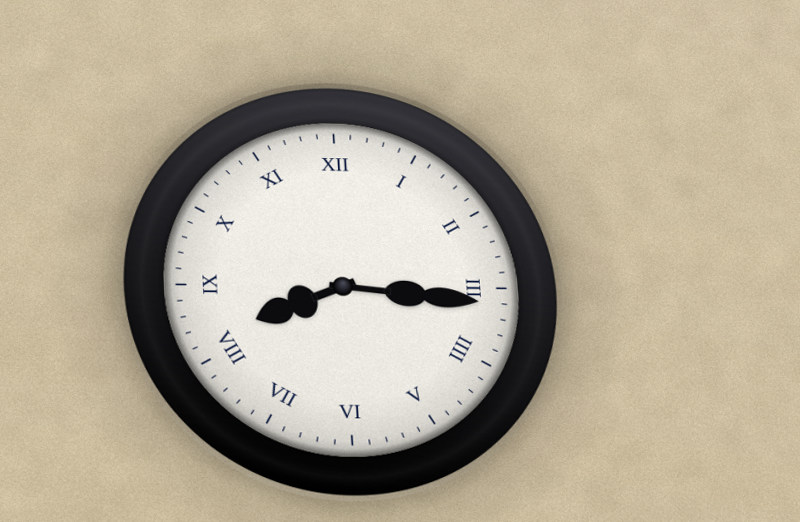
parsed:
**8:16**
